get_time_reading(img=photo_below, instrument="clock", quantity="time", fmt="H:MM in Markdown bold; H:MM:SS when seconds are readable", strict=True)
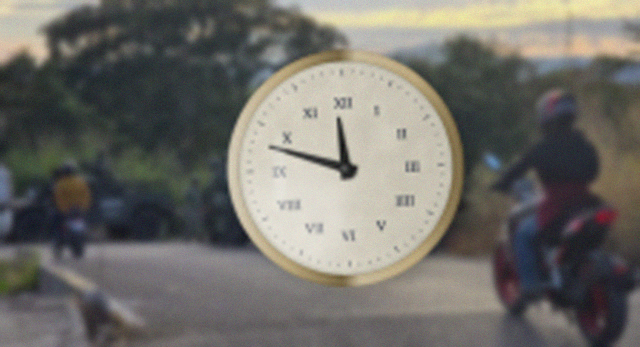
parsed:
**11:48**
